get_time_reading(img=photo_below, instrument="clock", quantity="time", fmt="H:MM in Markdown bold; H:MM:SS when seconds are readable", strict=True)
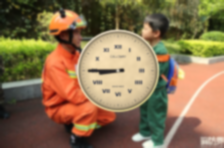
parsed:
**8:45**
